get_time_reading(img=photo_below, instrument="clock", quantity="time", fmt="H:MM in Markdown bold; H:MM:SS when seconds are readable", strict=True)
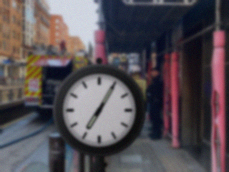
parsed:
**7:05**
